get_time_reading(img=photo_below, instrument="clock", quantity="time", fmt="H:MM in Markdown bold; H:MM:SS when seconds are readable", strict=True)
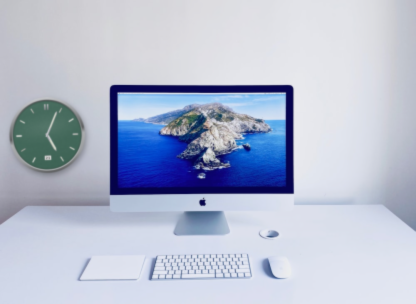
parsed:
**5:04**
